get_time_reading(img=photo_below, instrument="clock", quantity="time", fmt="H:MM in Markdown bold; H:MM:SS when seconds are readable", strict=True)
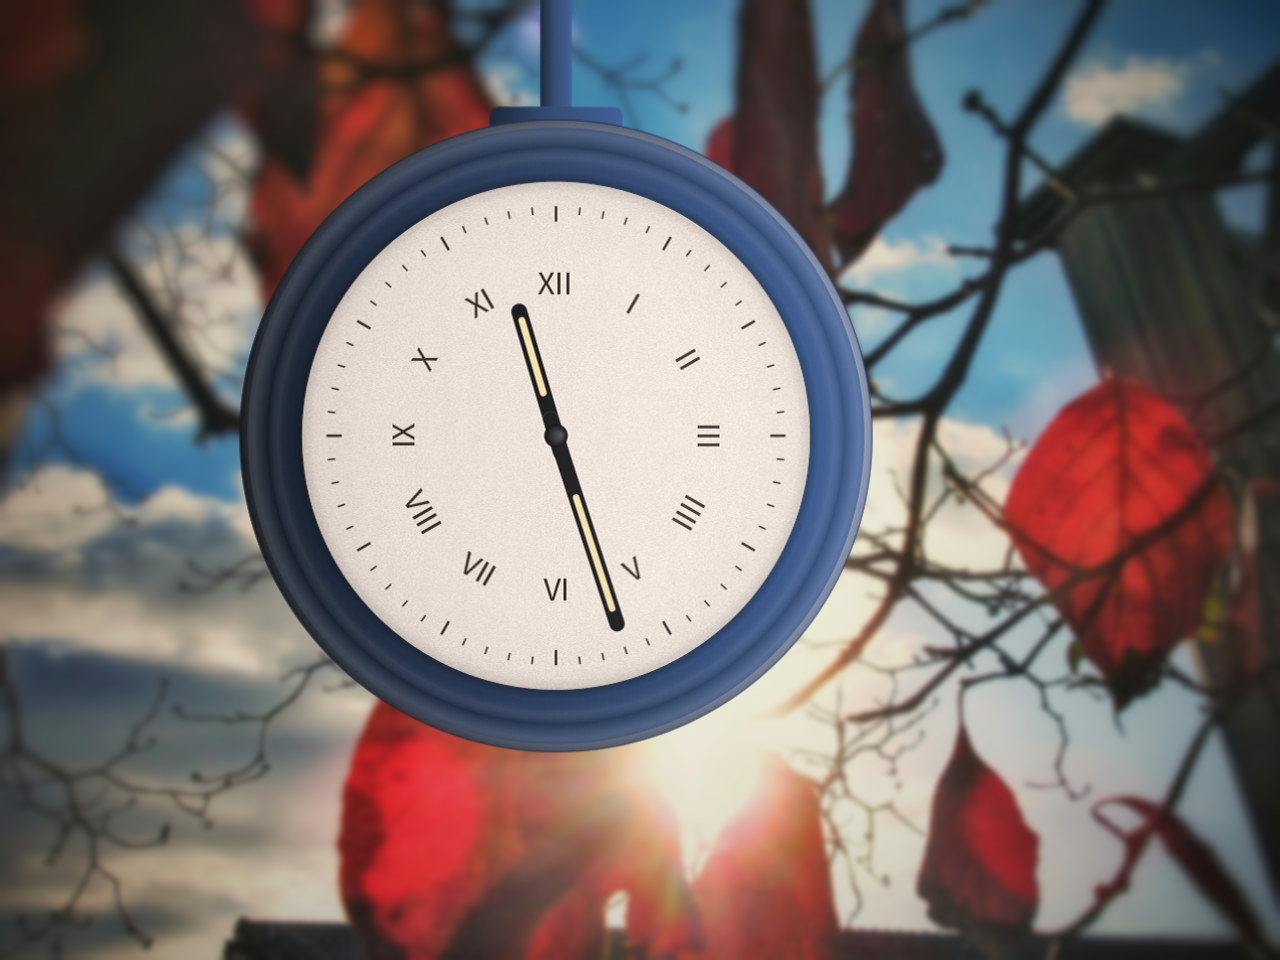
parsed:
**11:27**
